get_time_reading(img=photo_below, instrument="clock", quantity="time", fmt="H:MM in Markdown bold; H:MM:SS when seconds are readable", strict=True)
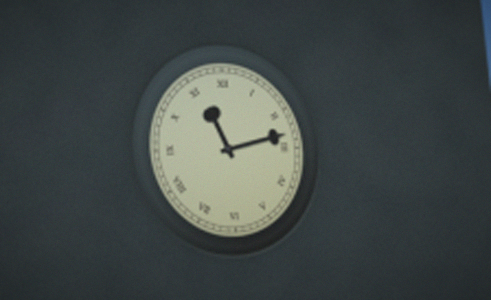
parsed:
**11:13**
